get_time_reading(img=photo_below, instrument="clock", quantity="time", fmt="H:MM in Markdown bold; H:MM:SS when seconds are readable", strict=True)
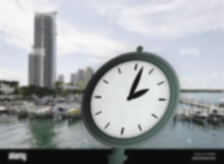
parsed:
**2:02**
